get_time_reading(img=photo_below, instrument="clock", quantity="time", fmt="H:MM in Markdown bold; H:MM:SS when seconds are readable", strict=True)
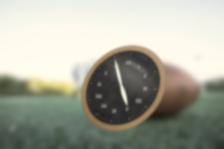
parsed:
**4:55**
